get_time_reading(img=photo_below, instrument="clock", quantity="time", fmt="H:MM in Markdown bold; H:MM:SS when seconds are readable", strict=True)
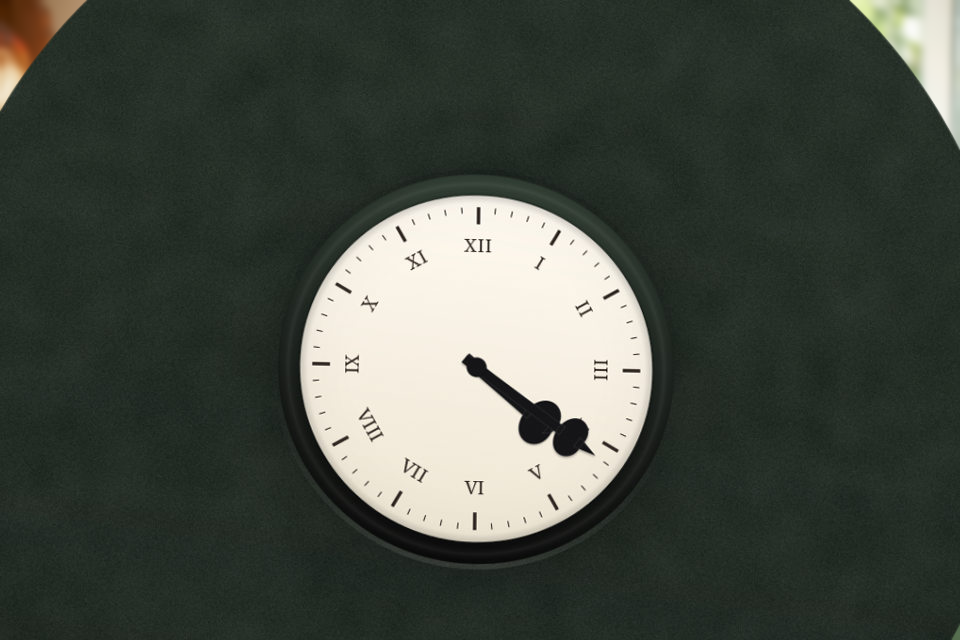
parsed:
**4:21**
